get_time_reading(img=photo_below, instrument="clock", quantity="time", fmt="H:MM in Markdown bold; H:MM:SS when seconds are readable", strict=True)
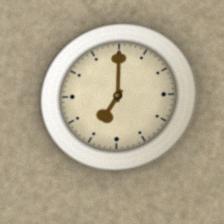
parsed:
**7:00**
